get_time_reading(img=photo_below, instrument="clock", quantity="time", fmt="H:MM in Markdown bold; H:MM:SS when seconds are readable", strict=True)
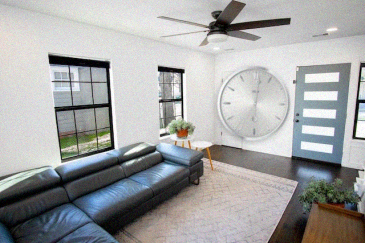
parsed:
**6:01**
